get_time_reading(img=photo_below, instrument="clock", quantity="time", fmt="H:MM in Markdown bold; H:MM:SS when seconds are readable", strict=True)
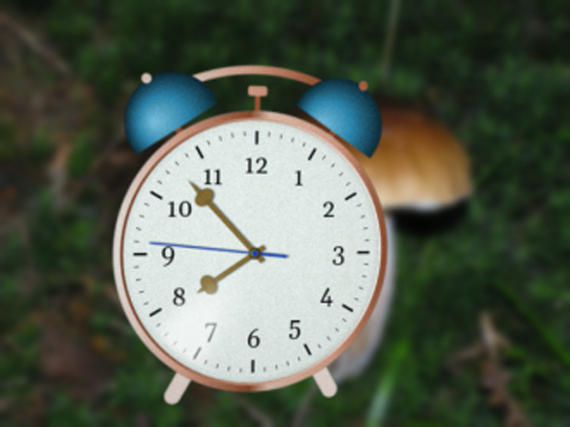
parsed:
**7:52:46**
